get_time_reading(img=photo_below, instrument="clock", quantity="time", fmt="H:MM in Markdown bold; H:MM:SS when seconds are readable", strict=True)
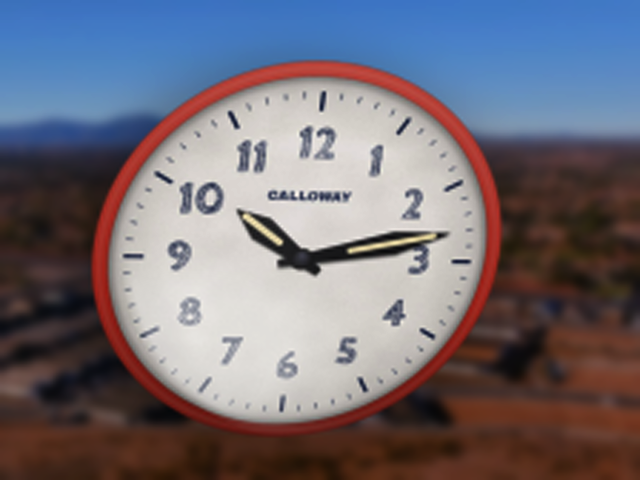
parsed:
**10:13**
